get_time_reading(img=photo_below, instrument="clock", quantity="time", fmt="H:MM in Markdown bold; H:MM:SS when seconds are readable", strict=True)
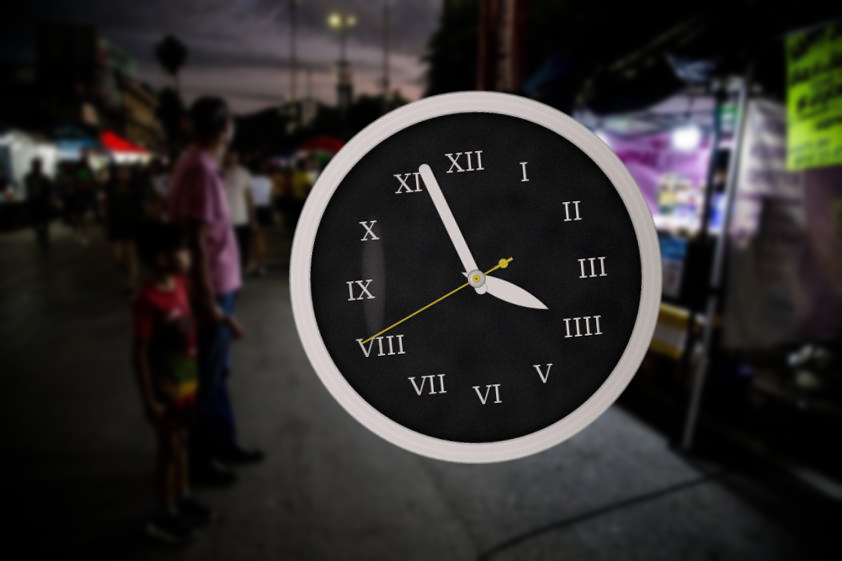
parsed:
**3:56:41**
